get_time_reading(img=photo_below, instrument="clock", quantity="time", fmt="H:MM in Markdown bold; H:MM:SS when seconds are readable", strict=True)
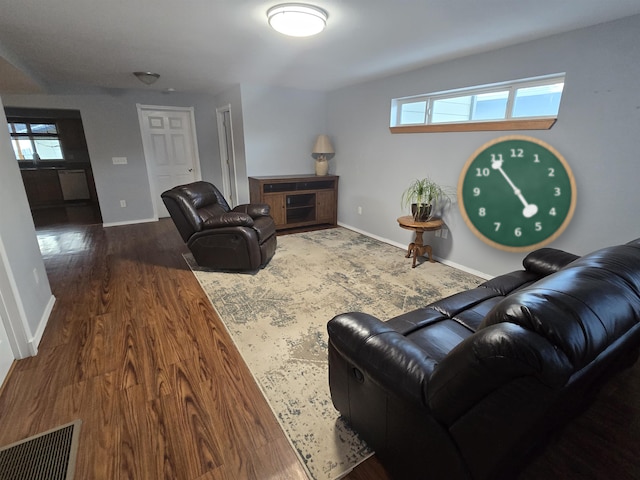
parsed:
**4:54**
